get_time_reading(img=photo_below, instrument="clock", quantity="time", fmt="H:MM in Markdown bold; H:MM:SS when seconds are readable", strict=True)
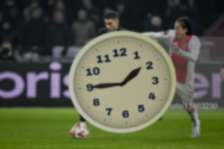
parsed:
**1:45**
